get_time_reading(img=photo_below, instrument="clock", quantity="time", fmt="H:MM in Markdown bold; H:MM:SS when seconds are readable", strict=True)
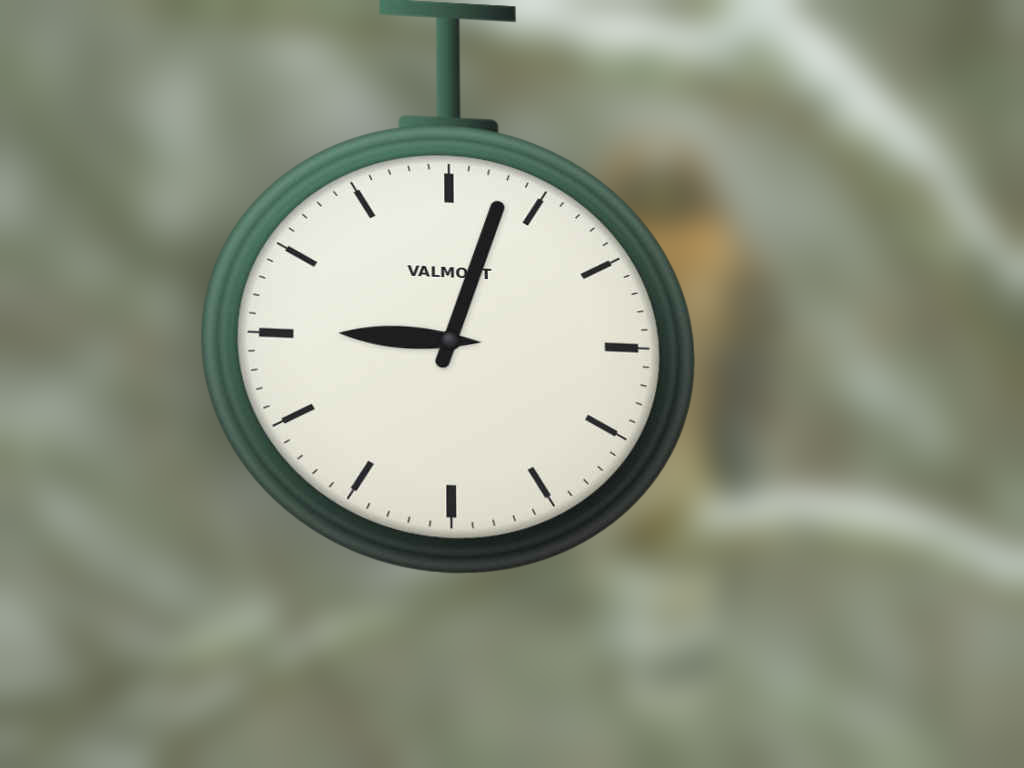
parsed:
**9:03**
